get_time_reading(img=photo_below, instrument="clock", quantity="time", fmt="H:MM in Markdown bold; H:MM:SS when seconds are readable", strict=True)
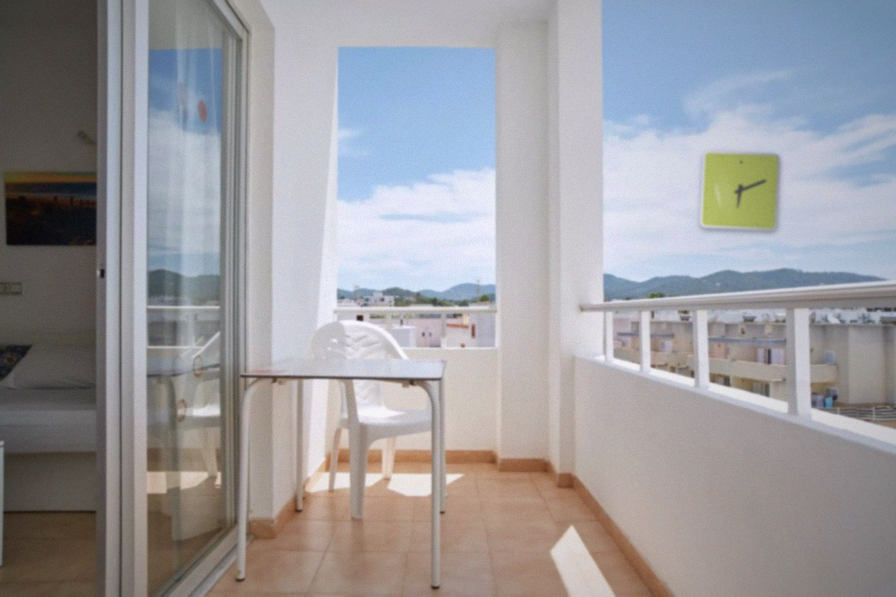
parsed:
**6:11**
